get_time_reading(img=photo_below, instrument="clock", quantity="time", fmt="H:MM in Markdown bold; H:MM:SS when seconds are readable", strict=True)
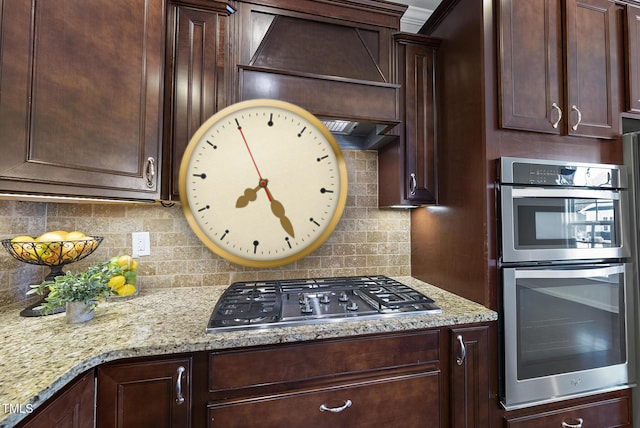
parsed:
**7:23:55**
